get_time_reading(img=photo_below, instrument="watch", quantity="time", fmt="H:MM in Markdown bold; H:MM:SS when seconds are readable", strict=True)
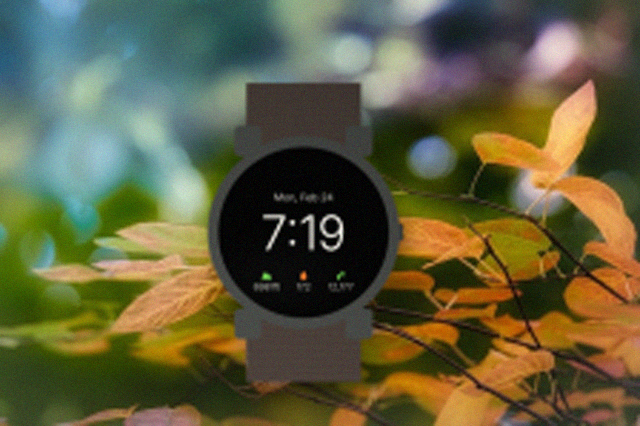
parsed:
**7:19**
